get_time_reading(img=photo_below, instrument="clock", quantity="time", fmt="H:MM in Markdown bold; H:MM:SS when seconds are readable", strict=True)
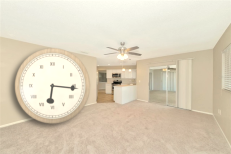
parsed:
**6:16**
